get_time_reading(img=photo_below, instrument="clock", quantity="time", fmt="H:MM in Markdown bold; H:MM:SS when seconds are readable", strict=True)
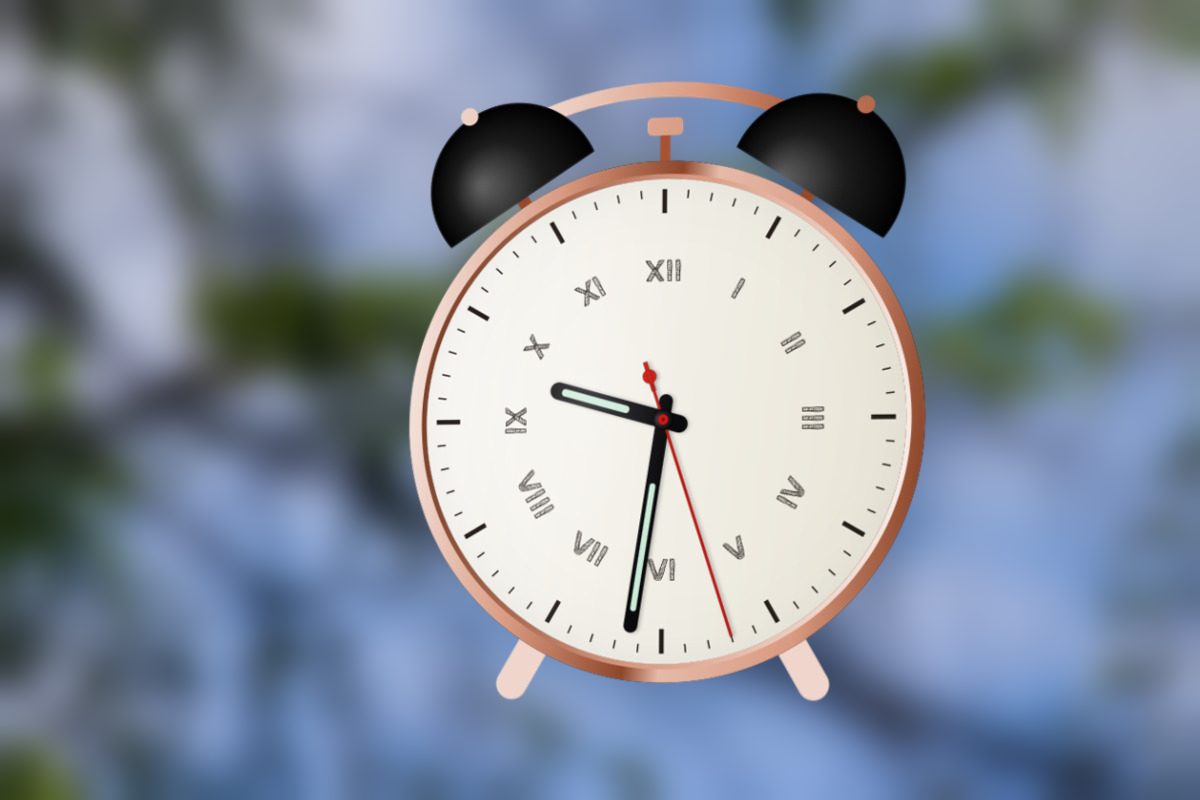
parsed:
**9:31:27**
